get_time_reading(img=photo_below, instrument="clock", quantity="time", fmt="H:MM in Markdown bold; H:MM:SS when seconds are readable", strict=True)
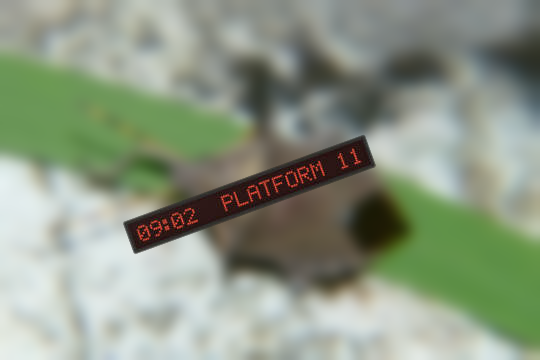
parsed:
**9:02**
